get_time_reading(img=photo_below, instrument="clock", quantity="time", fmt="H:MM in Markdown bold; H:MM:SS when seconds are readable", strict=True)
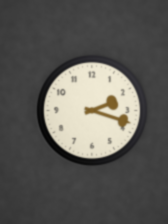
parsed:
**2:18**
